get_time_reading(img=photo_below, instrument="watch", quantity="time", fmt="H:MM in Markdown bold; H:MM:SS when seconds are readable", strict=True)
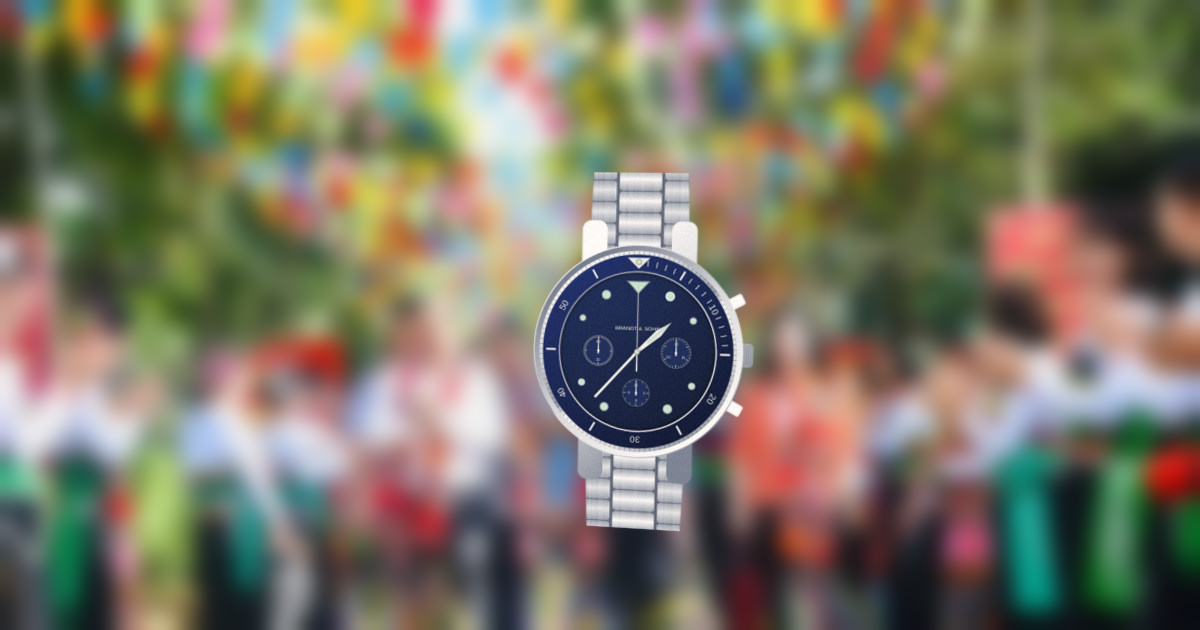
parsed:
**1:37**
